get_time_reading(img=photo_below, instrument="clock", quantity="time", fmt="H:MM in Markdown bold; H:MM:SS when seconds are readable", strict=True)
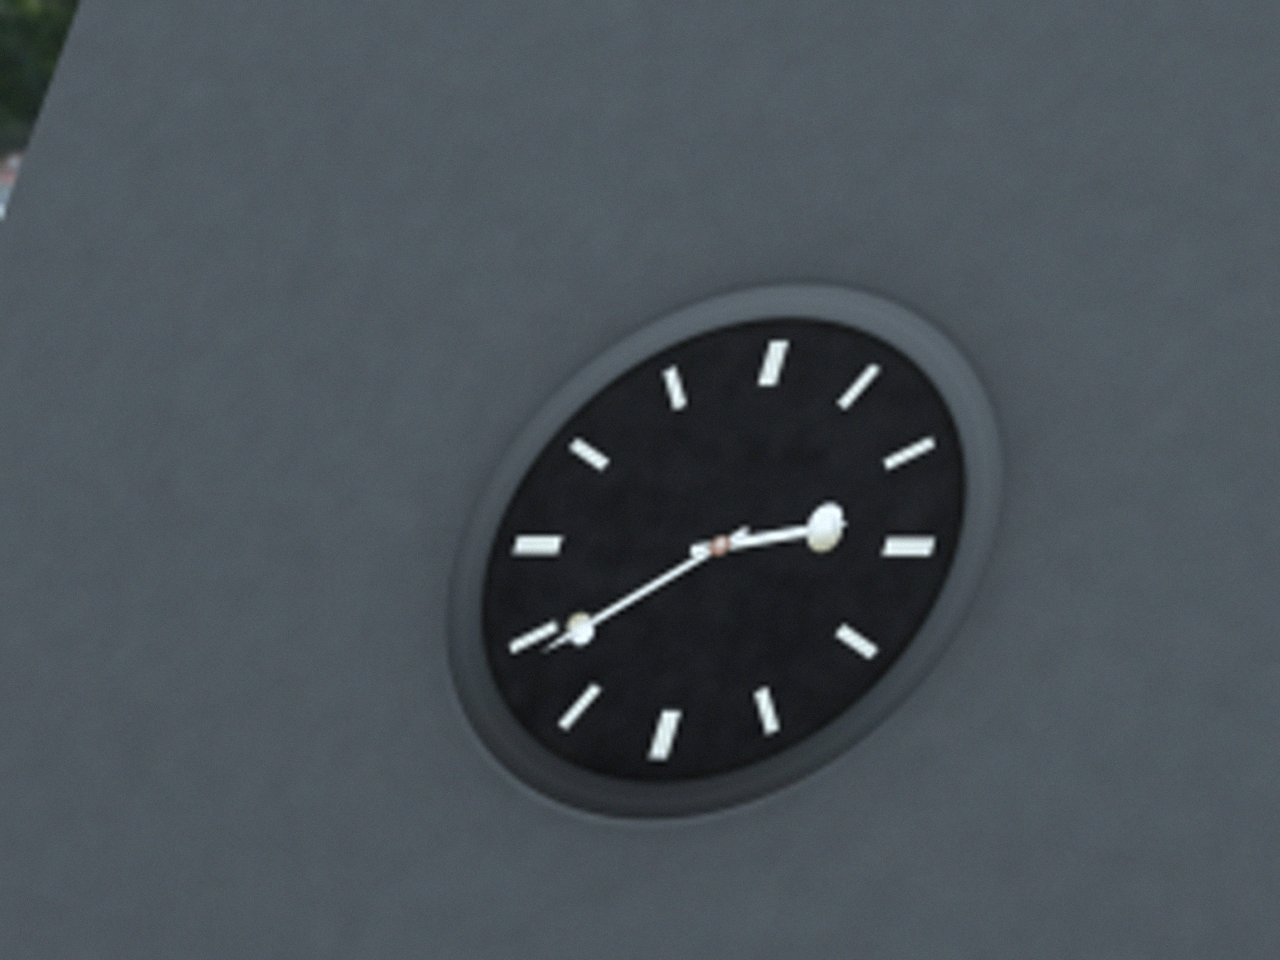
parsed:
**2:39**
